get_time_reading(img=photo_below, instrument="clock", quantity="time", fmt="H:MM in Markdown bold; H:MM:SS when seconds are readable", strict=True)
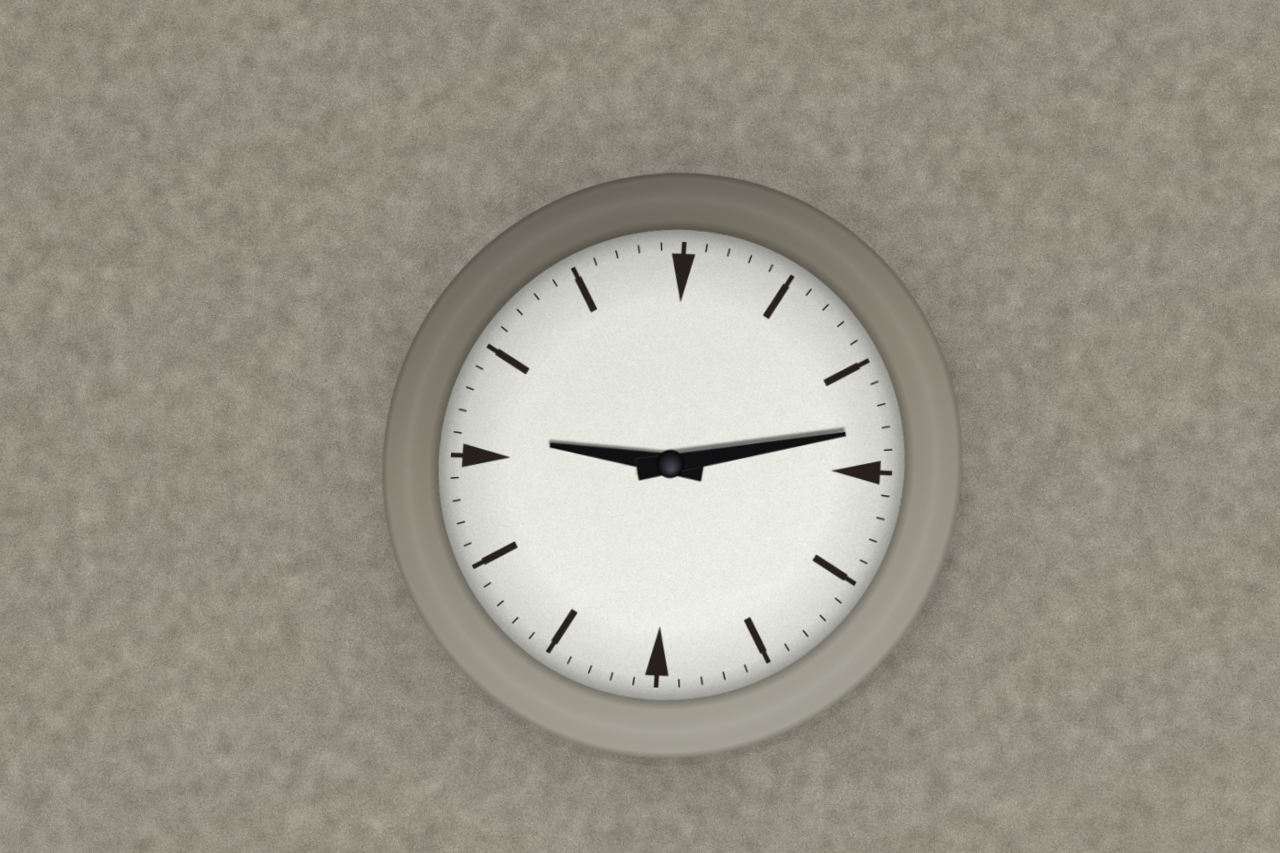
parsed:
**9:13**
